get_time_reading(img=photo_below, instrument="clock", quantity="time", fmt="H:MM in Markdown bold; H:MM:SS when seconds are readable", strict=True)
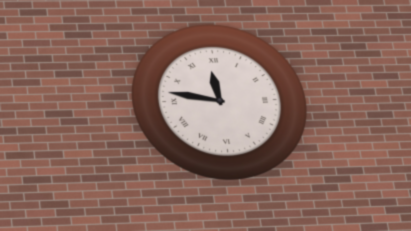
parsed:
**11:47**
